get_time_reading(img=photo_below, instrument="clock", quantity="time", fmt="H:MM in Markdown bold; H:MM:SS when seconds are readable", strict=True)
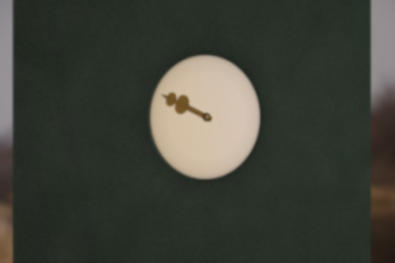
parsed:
**9:49**
